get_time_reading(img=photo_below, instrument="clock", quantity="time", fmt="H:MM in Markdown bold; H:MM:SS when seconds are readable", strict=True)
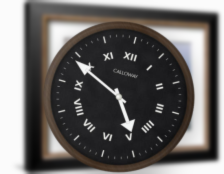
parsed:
**4:49**
